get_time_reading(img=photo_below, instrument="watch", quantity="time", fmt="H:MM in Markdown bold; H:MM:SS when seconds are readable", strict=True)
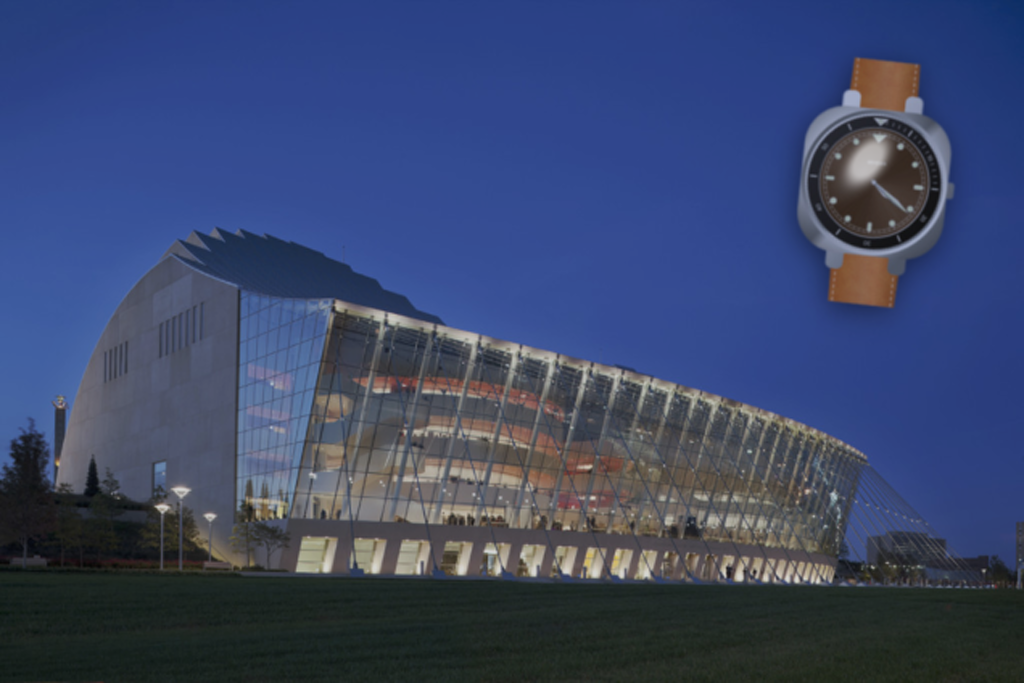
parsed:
**4:21**
